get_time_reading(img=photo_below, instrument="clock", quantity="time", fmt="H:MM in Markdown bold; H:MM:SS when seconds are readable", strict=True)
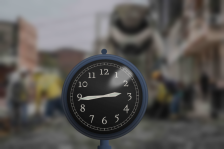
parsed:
**2:44**
